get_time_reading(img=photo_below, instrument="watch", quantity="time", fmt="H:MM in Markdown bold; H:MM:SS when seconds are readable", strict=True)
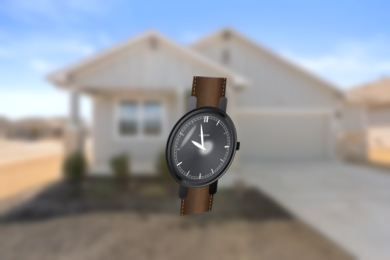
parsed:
**9:58**
